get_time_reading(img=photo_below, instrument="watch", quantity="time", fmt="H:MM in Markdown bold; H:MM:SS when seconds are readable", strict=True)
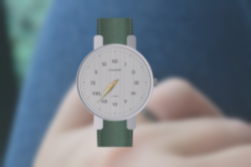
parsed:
**7:37**
